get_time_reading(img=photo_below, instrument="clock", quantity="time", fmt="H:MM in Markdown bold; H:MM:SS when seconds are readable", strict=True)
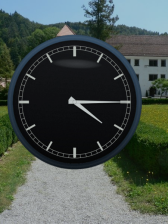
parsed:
**4:15**
